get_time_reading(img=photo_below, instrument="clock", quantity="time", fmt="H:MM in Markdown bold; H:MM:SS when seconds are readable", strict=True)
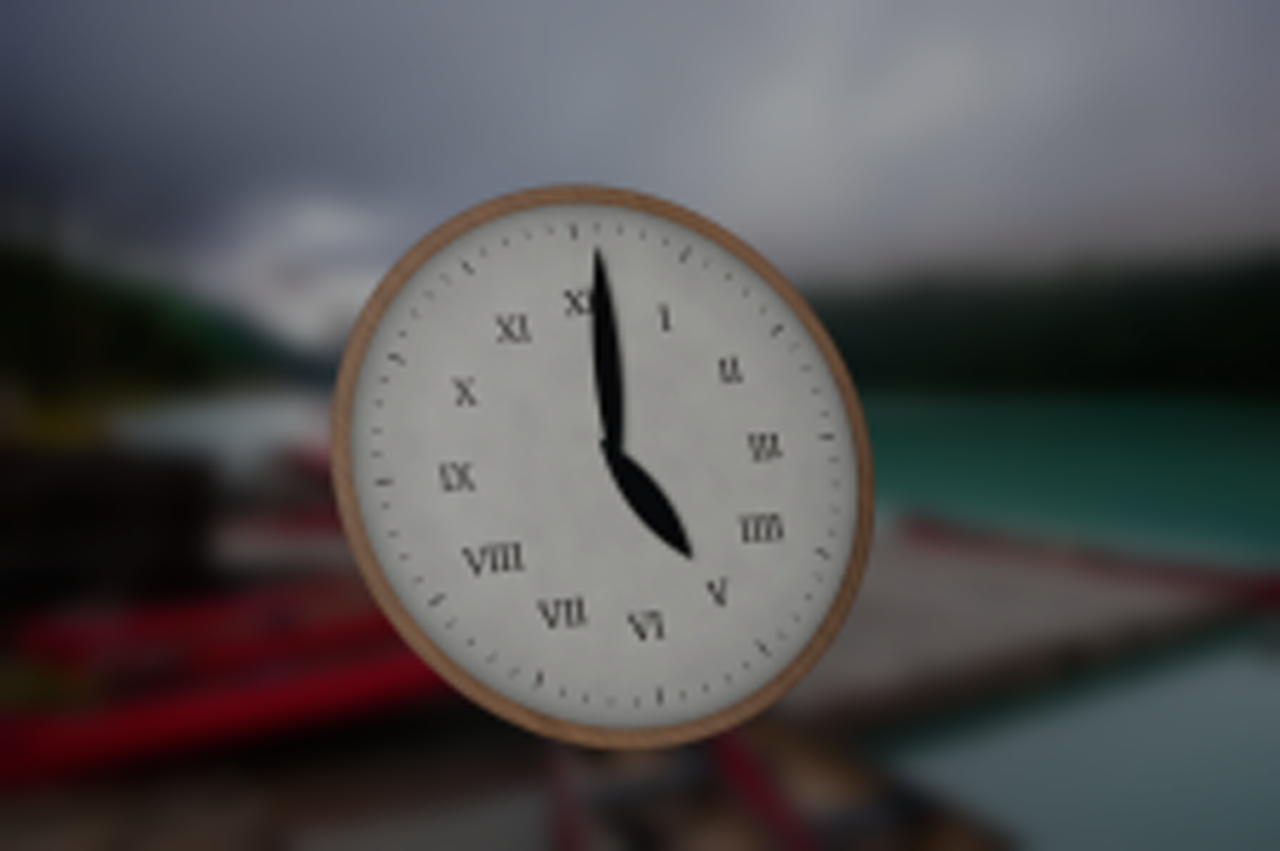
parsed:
**5:01**
